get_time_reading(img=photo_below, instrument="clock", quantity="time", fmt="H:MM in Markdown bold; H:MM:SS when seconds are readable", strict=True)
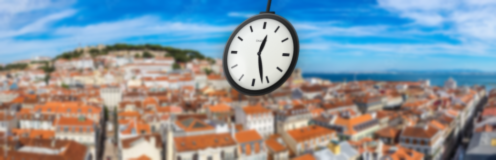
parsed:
**12:27**
